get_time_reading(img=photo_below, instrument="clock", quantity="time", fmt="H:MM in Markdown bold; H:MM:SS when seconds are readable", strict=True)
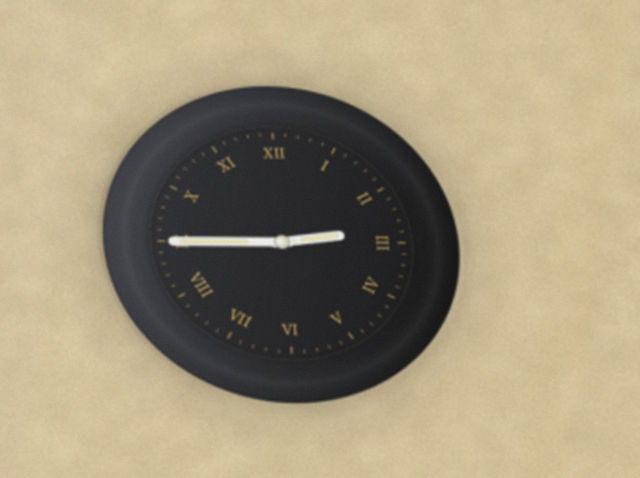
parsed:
**2:45**
